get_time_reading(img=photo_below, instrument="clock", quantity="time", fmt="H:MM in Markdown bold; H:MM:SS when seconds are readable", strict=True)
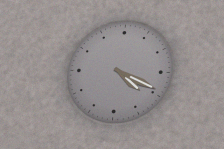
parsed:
**4:19**
